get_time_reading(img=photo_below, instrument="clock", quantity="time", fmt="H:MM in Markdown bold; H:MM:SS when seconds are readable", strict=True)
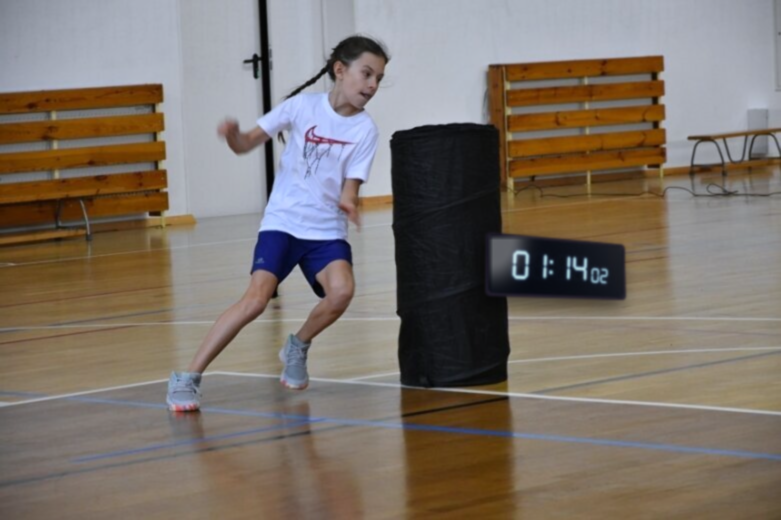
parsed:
**1:14:02**
